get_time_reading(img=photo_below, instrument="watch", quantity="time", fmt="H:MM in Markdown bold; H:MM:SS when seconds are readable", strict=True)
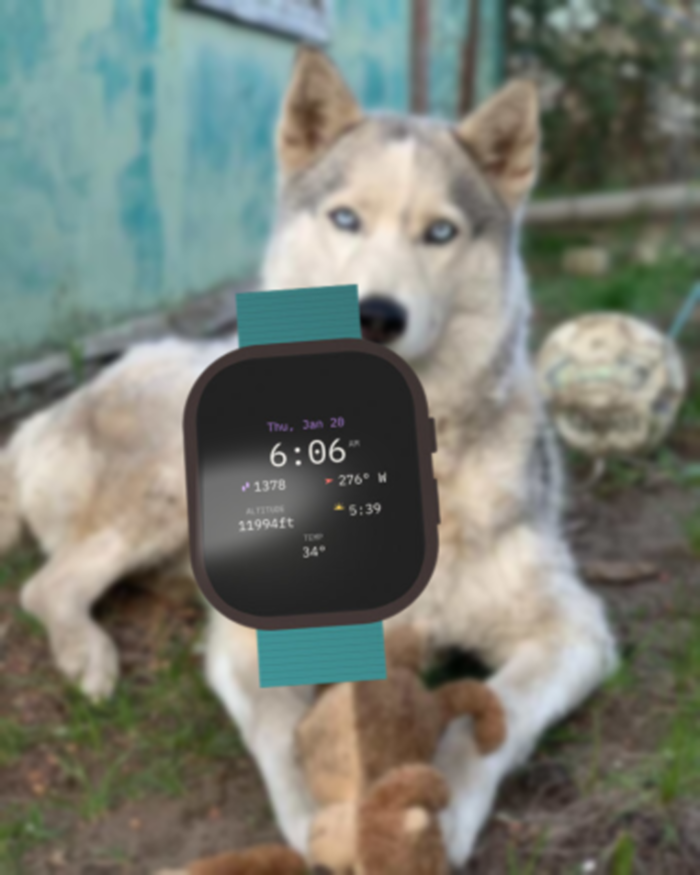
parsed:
**6:06**
